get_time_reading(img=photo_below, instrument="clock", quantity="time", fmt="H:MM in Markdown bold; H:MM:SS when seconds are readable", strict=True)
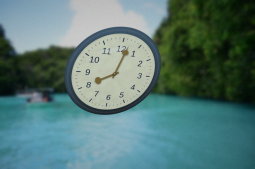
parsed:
**8:02**
